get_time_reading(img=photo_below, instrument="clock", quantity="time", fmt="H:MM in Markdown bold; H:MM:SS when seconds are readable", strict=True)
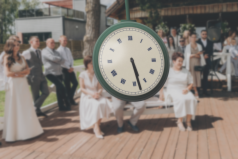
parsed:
**5:28**
